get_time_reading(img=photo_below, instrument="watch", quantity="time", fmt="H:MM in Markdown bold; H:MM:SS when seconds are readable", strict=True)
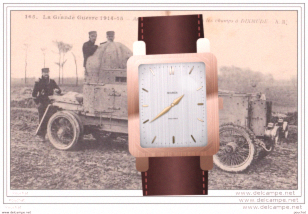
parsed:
**1:39**
